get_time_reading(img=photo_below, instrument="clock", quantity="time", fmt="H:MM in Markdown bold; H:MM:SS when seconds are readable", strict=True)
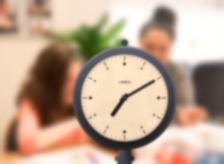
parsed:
**7:10**
